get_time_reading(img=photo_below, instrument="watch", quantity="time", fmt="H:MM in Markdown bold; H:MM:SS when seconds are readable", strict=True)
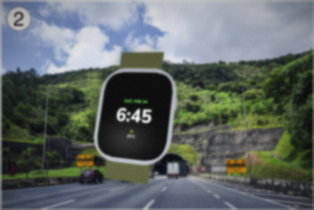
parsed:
**6:45**
